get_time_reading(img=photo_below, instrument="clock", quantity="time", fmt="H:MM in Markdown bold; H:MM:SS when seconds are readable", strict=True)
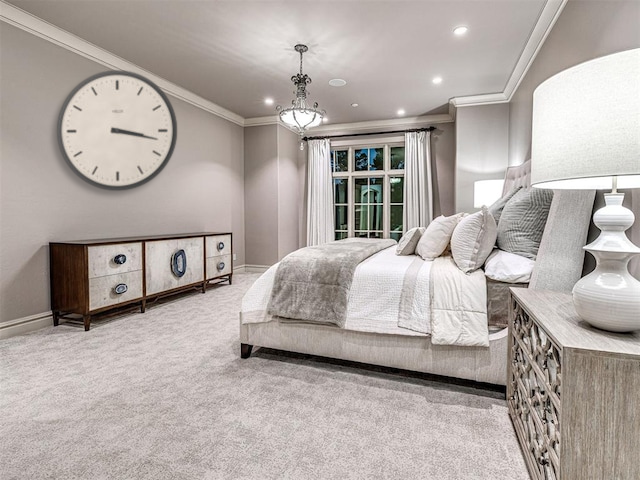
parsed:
**3:17**
